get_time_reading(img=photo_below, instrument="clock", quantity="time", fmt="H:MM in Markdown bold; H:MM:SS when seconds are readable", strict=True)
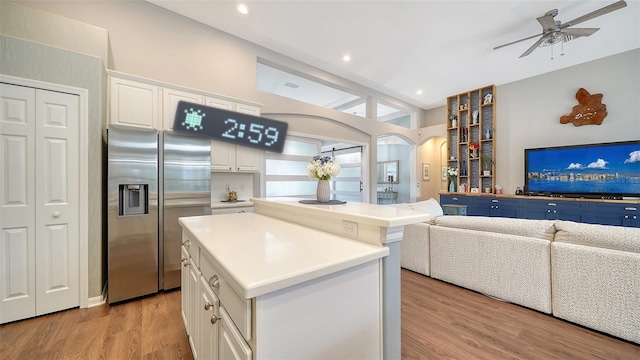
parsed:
**2:59**
